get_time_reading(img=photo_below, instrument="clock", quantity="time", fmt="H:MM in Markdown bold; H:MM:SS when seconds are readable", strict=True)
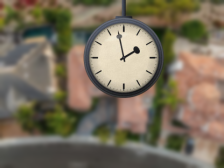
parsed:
**1:58**
